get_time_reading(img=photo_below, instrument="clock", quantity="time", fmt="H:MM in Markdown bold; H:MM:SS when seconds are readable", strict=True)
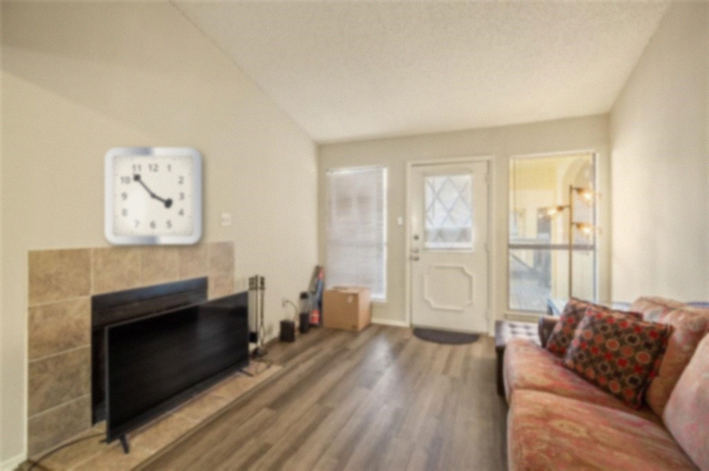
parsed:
**3:53**
